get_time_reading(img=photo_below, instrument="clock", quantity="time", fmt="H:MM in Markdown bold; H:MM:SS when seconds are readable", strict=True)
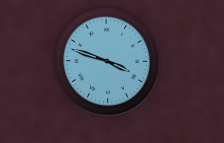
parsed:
**3:48**
